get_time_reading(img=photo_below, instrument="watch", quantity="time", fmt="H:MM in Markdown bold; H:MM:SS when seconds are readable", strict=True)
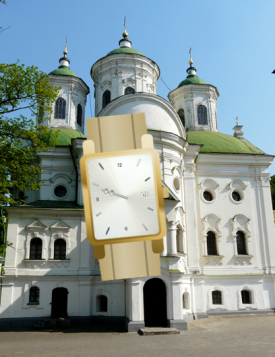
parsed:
**9:49**
